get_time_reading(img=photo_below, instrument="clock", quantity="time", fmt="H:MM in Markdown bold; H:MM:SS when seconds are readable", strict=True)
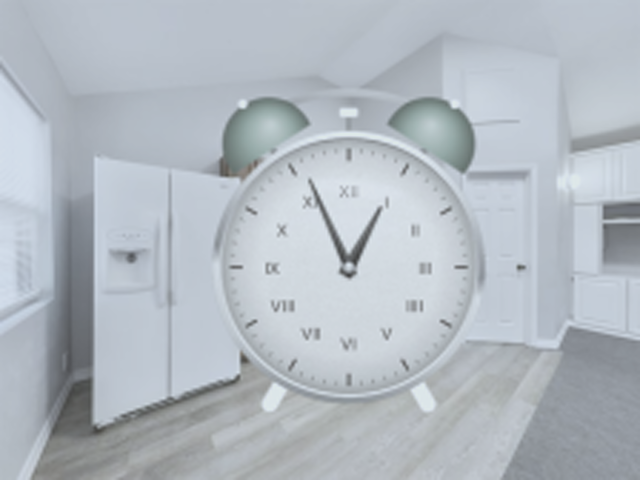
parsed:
**12:56**
